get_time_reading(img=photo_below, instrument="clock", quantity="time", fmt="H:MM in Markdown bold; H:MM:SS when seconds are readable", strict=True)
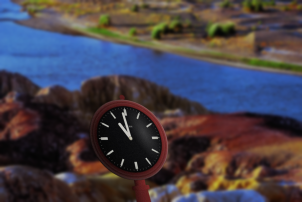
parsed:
**10:59**
